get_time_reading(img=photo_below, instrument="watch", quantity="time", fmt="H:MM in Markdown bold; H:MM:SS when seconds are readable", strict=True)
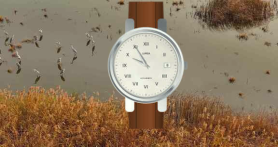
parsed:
**9:55**
